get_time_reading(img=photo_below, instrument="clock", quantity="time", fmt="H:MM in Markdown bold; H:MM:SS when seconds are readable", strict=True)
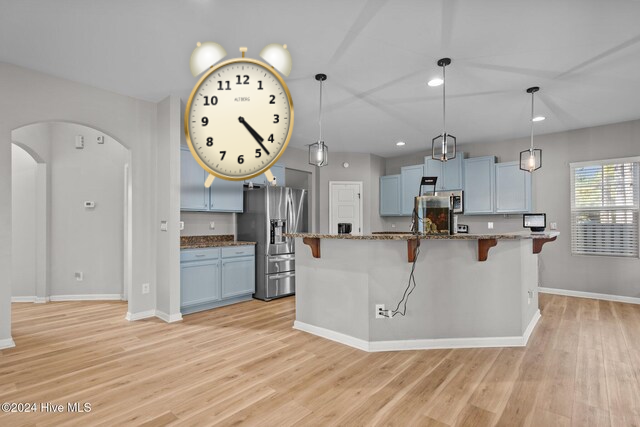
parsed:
**4:23**
